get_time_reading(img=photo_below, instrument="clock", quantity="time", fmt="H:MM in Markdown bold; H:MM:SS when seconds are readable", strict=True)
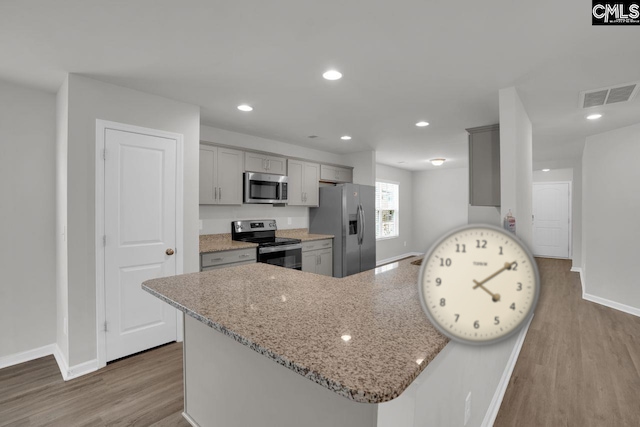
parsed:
**4:09**
